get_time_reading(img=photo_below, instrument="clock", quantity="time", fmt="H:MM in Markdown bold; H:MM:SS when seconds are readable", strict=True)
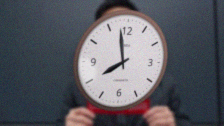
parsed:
**7:58**
